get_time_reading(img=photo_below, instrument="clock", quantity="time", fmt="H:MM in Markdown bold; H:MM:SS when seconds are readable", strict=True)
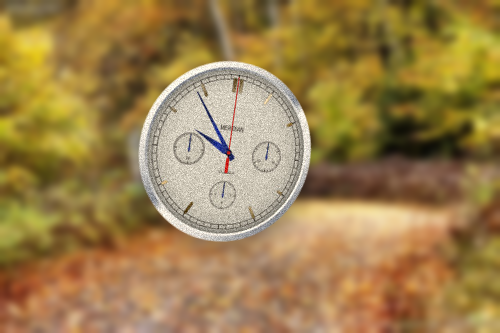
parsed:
**9:54**
